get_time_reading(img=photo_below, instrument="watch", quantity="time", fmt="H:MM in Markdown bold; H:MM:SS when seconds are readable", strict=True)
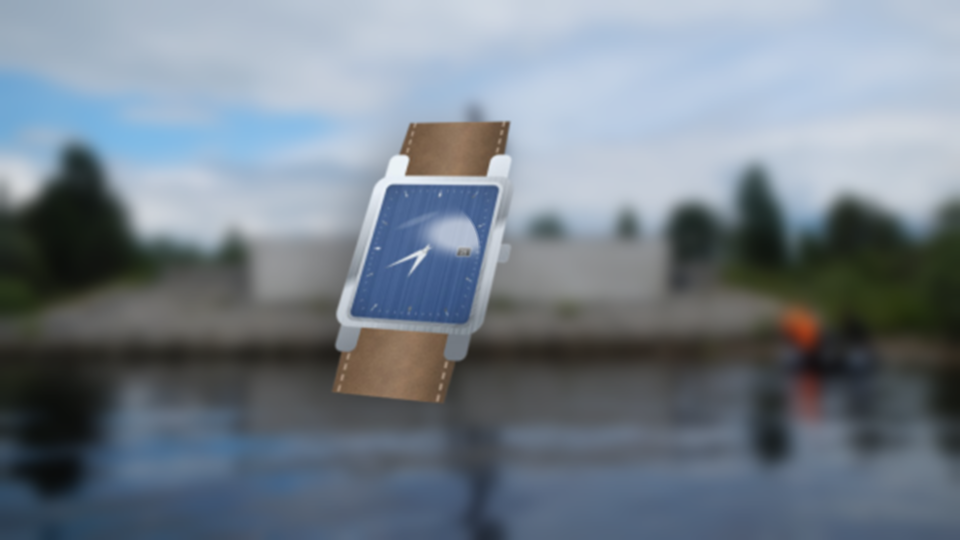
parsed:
**6:40**
